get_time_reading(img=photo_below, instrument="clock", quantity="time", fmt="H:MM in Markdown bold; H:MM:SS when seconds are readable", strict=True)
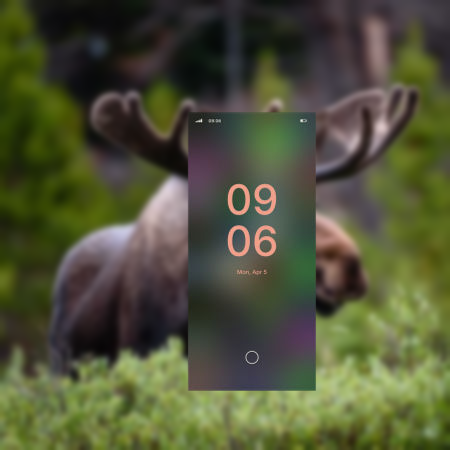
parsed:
**9:06**
